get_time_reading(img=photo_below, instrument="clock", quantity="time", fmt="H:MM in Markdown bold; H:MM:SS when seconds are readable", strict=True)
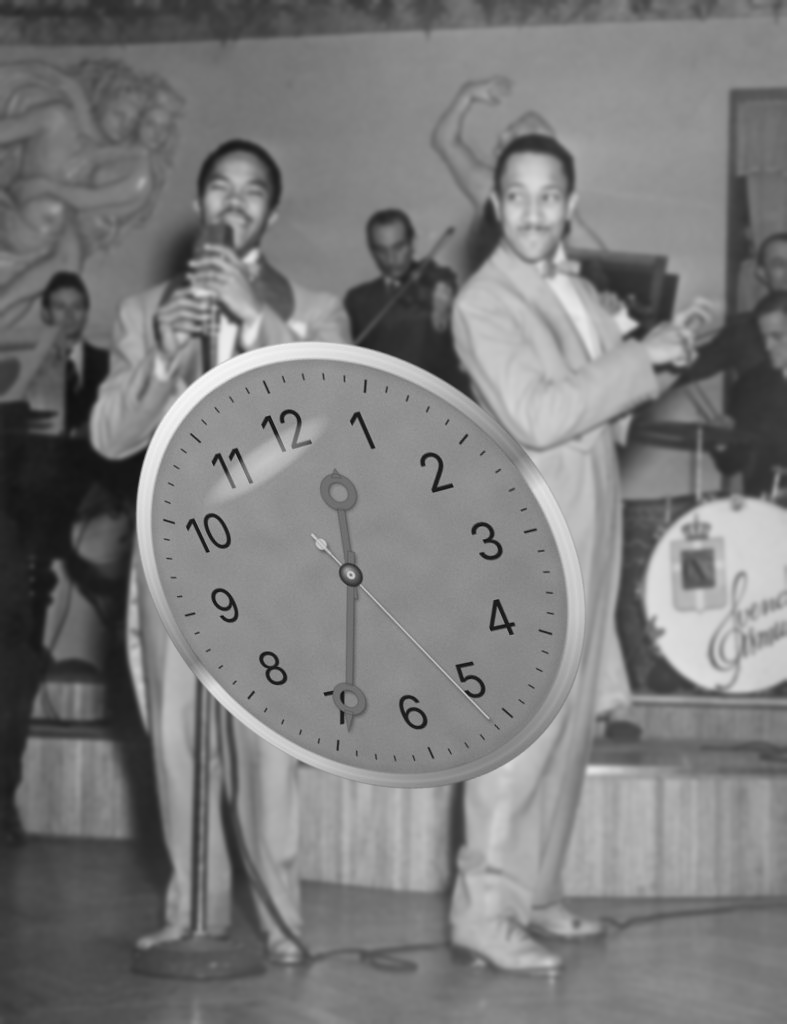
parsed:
**12:34:26**
